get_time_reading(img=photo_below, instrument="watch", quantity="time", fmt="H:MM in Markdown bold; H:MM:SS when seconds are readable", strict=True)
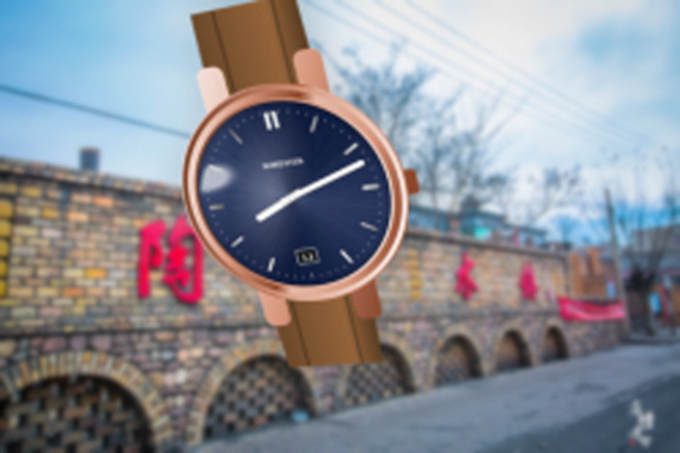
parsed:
**8:12**
